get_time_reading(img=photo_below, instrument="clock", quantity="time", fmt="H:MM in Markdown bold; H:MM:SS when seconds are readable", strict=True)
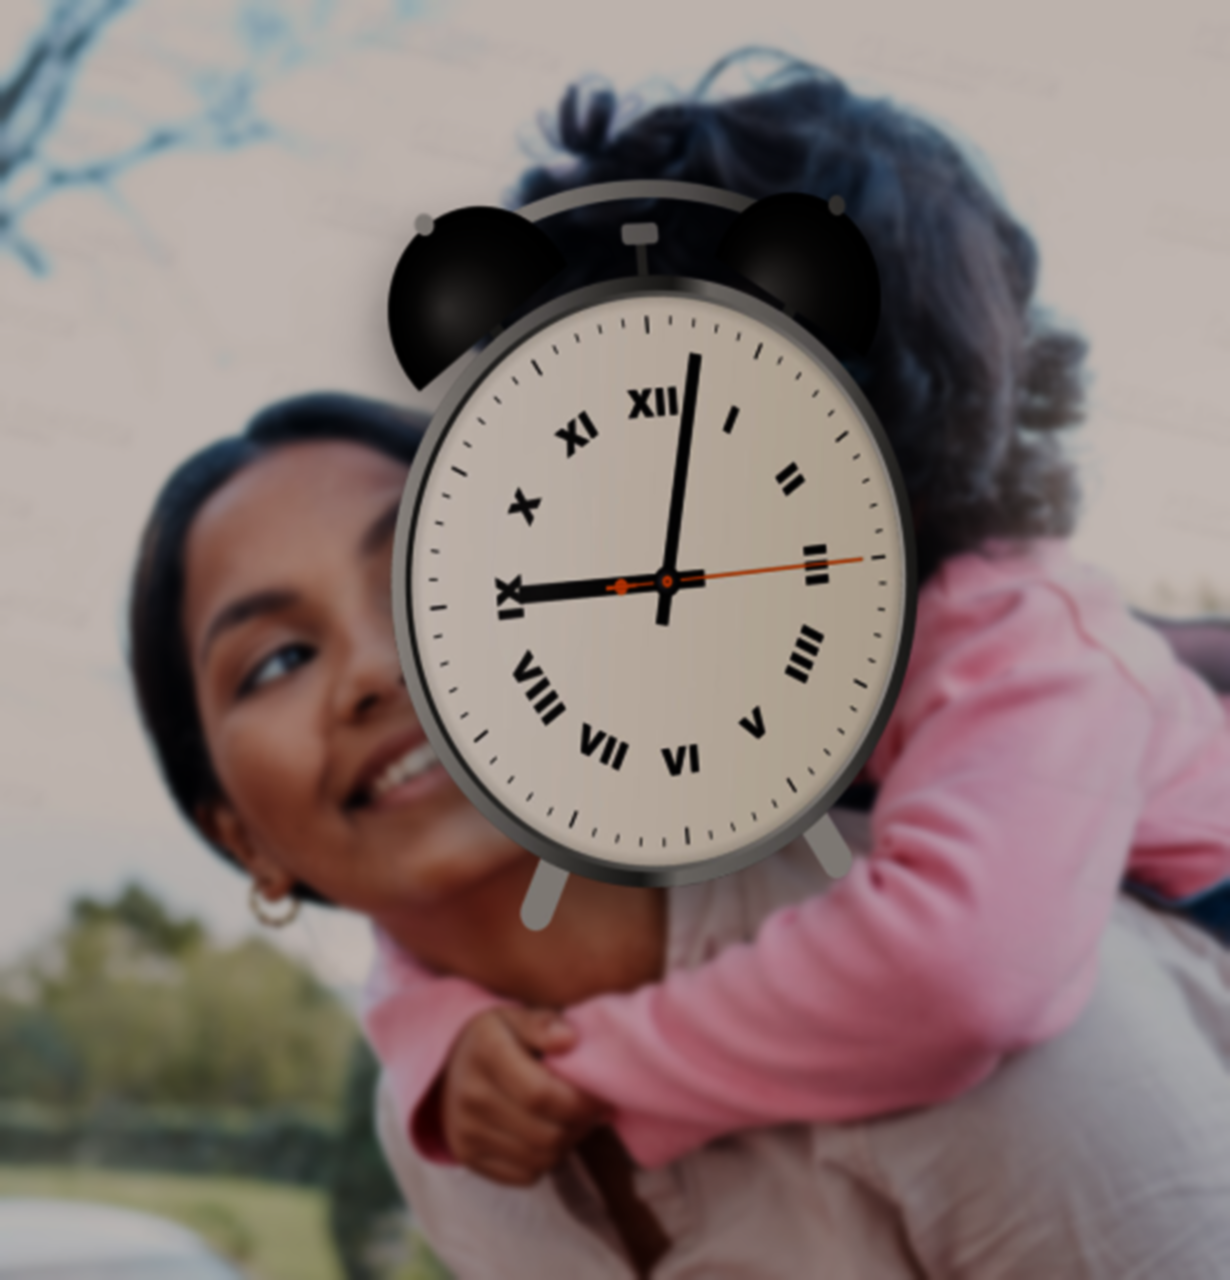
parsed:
**9:02:15**
